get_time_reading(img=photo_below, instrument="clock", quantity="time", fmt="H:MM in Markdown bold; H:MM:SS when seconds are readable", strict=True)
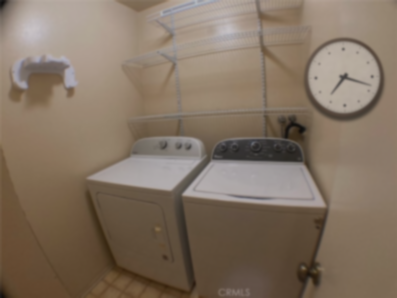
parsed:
**7:18**
